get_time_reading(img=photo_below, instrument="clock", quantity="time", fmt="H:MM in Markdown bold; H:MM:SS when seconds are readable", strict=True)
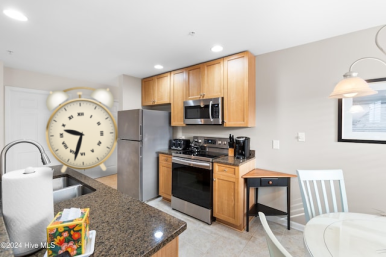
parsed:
**9:33**
